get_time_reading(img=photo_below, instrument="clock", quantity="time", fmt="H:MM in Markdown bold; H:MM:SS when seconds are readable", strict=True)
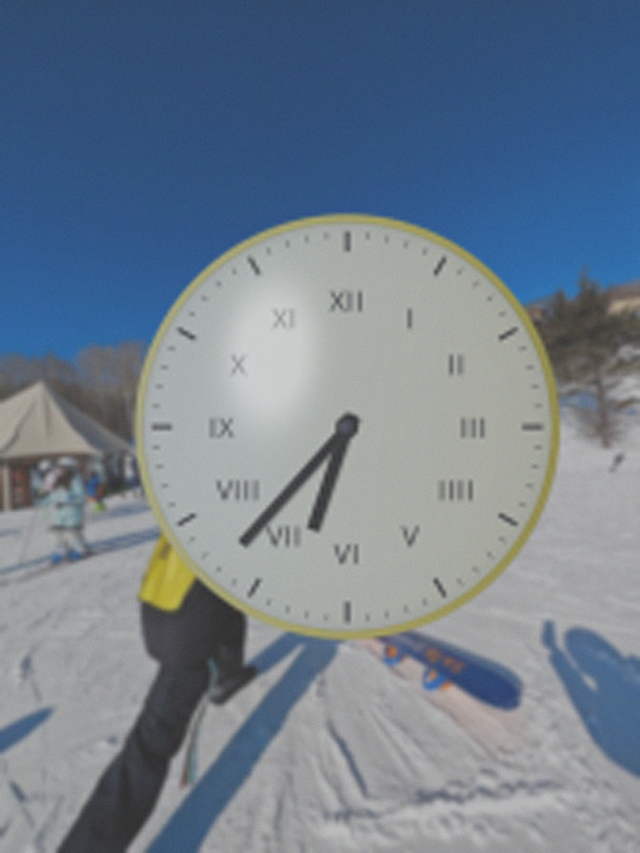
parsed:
**6:37**
